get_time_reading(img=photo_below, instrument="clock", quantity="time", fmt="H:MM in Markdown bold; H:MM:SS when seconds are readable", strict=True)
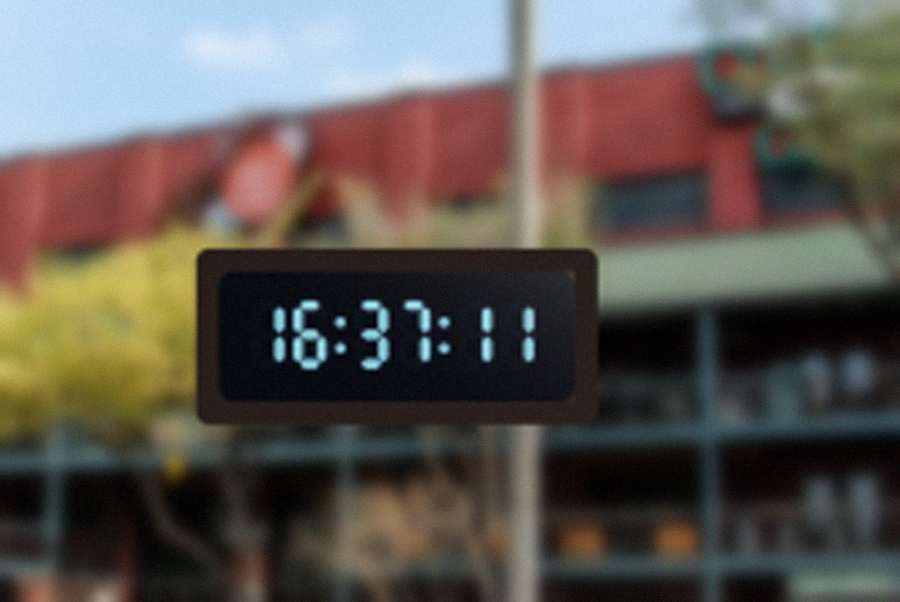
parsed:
**16:37:11**
